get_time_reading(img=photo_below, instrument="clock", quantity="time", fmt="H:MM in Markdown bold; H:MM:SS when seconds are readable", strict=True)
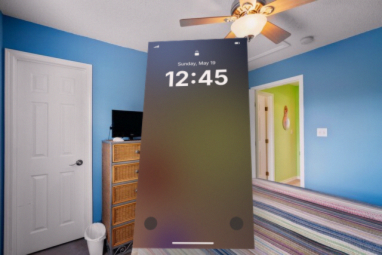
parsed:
**12:45**
